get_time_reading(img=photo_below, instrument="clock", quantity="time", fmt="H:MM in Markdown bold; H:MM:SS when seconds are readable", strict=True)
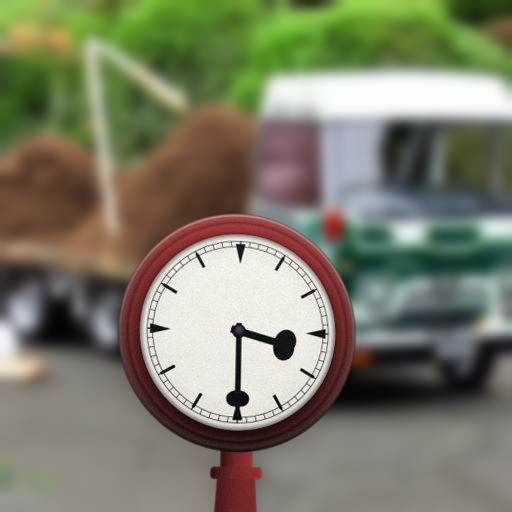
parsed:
**3:30**
